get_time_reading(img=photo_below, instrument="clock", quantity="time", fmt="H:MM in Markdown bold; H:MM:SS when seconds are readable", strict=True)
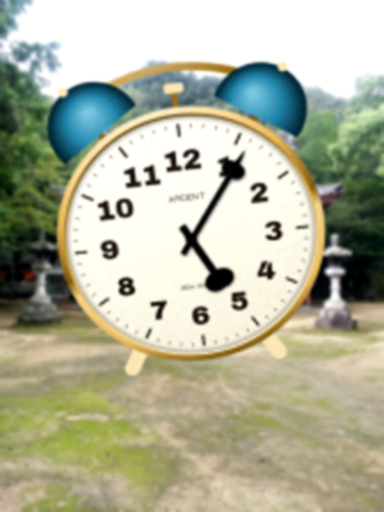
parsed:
**5:06**
